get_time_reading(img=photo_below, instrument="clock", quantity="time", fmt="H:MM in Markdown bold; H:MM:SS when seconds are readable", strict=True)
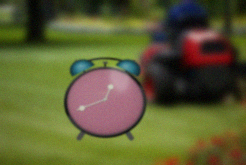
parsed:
**12:41**
